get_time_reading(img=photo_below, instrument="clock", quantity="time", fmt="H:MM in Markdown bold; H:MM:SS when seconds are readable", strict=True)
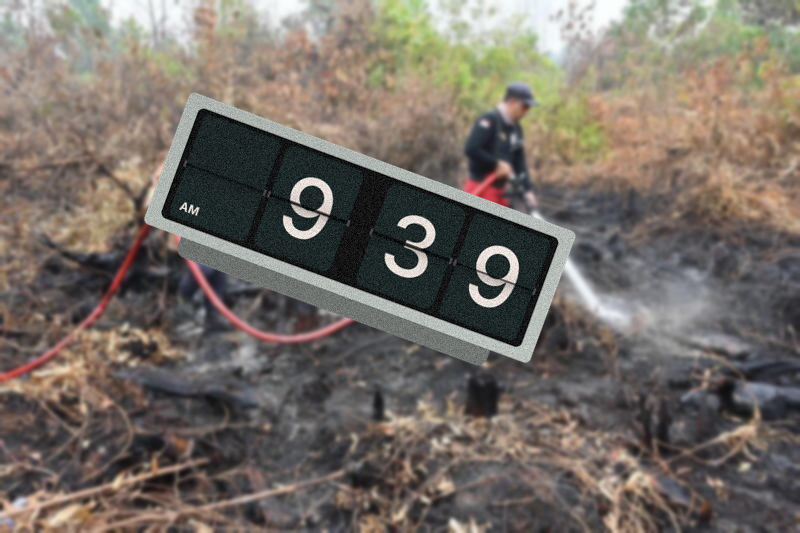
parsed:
**9:39**
